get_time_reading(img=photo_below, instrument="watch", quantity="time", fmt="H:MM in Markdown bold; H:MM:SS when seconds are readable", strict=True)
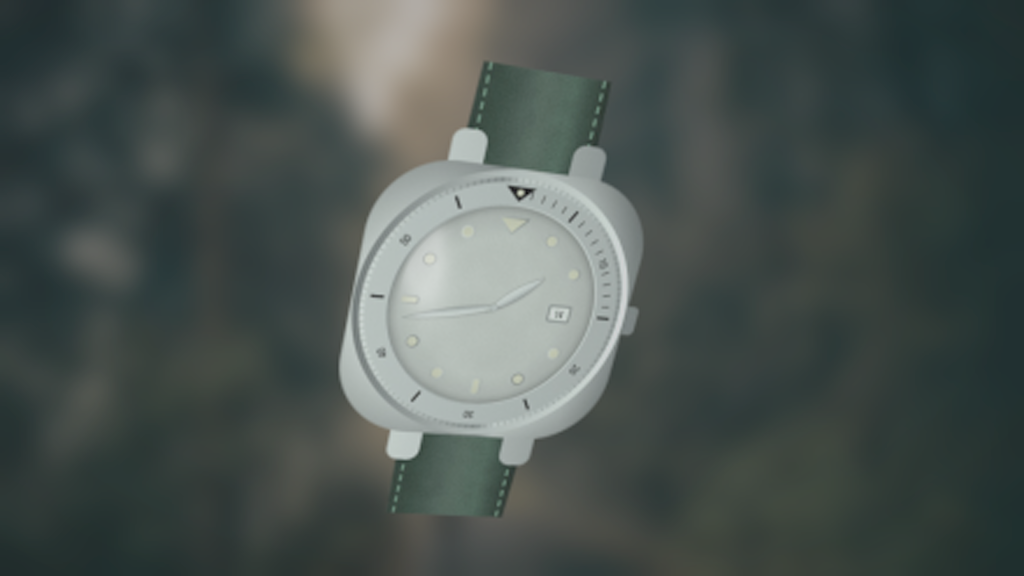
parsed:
**1:43**
